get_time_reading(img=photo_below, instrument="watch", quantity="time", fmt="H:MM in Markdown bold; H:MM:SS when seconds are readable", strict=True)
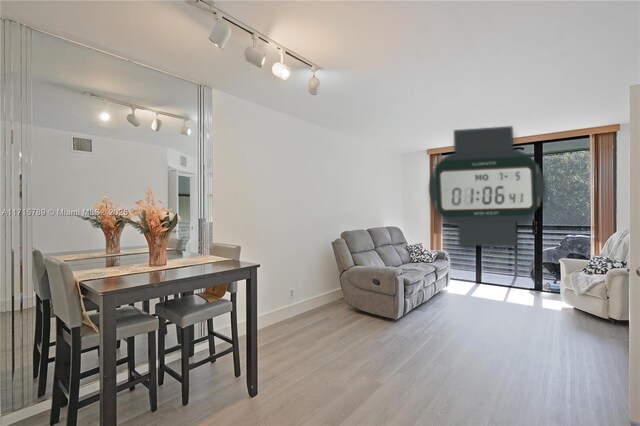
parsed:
**1:06:41**
